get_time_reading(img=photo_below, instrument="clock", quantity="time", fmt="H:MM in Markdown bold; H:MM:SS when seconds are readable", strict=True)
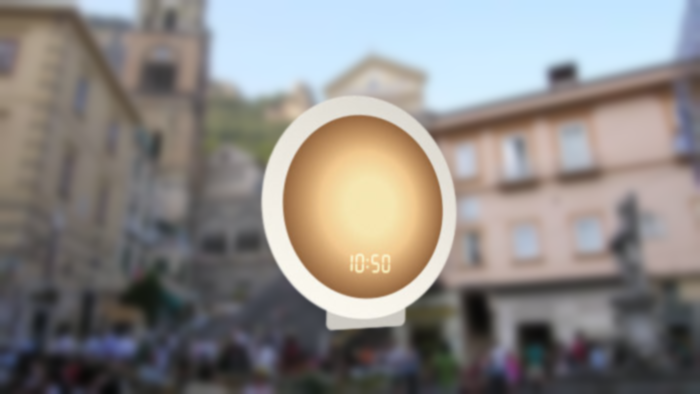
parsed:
**10:50**
